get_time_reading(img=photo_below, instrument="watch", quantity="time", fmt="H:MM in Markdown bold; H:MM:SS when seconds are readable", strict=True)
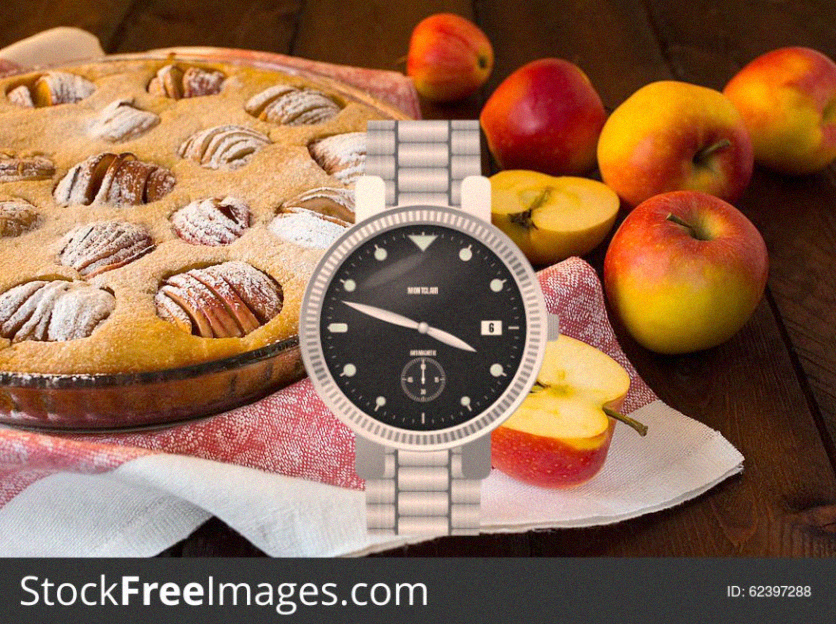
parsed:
**3:48**
